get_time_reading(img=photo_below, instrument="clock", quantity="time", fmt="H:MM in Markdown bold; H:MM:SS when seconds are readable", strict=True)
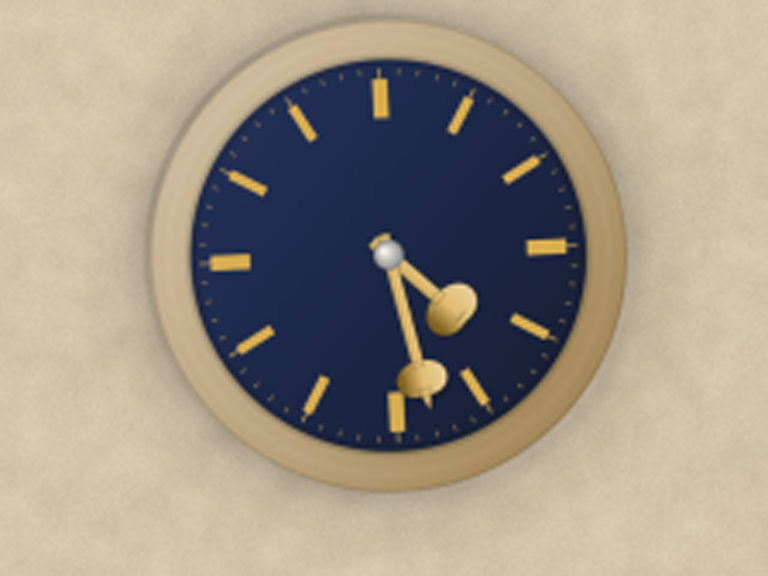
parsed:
**4:28**
